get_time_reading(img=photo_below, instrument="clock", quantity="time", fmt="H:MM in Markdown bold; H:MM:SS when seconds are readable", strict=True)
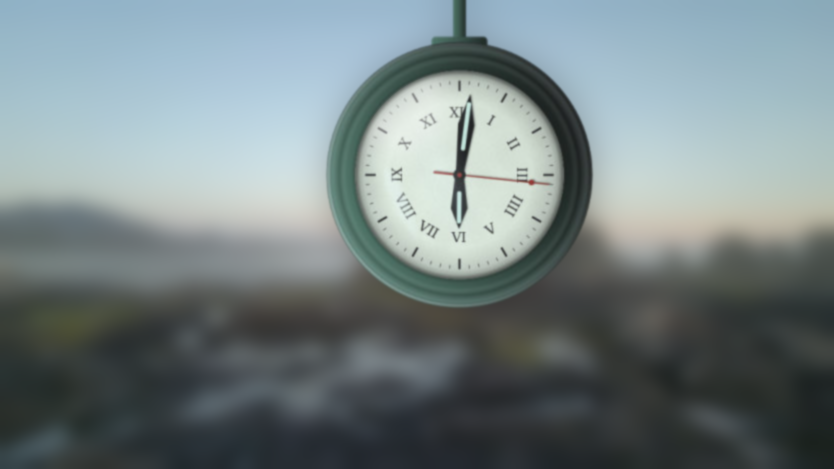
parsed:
**6:01:16**
